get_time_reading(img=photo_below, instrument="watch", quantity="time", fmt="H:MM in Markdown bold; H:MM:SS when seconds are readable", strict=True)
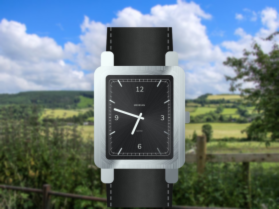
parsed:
**6:48**
